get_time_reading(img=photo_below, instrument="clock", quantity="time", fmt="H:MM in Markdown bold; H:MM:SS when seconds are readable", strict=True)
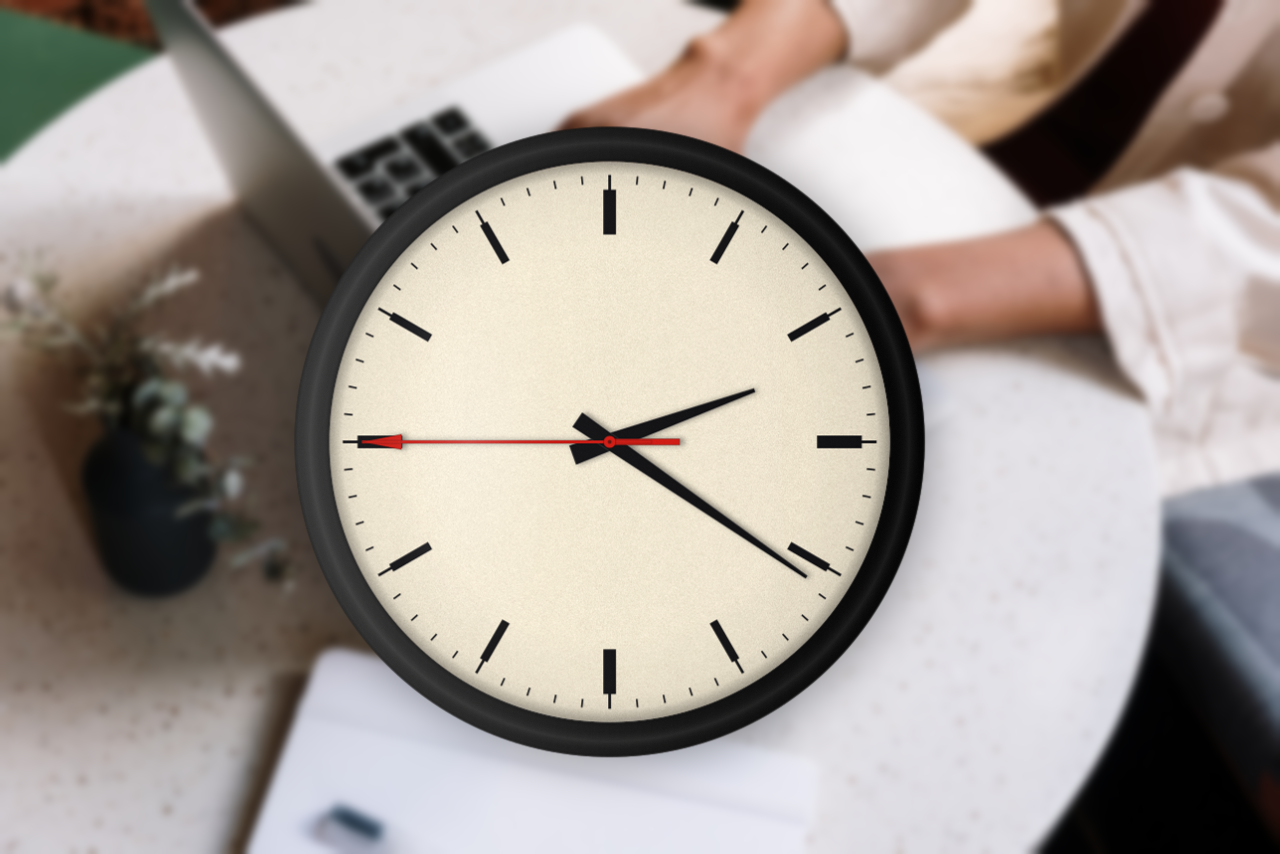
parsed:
**2:20:45**
